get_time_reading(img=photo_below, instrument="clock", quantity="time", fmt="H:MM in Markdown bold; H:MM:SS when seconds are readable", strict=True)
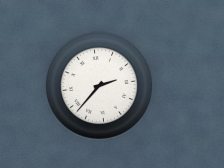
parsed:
**2:38**
